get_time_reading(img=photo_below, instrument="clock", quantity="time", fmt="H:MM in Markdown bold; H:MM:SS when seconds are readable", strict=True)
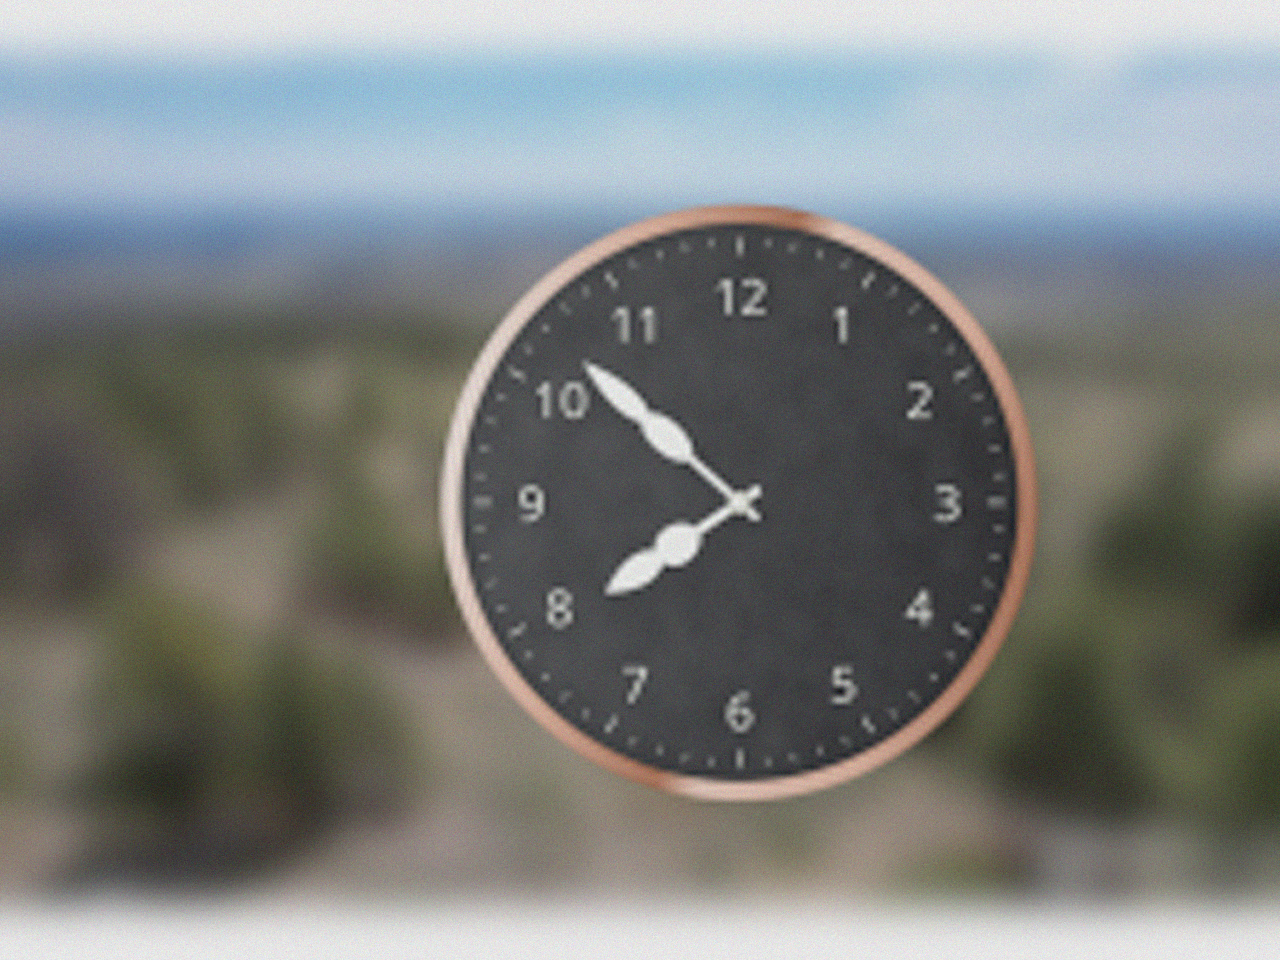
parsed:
**7:52**
